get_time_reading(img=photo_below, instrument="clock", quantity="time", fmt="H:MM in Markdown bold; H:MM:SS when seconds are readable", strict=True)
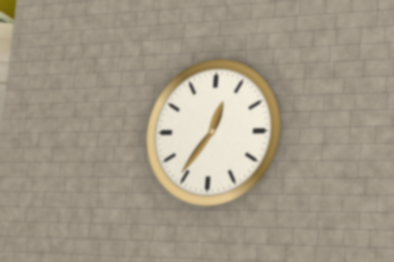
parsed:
**12:36**
